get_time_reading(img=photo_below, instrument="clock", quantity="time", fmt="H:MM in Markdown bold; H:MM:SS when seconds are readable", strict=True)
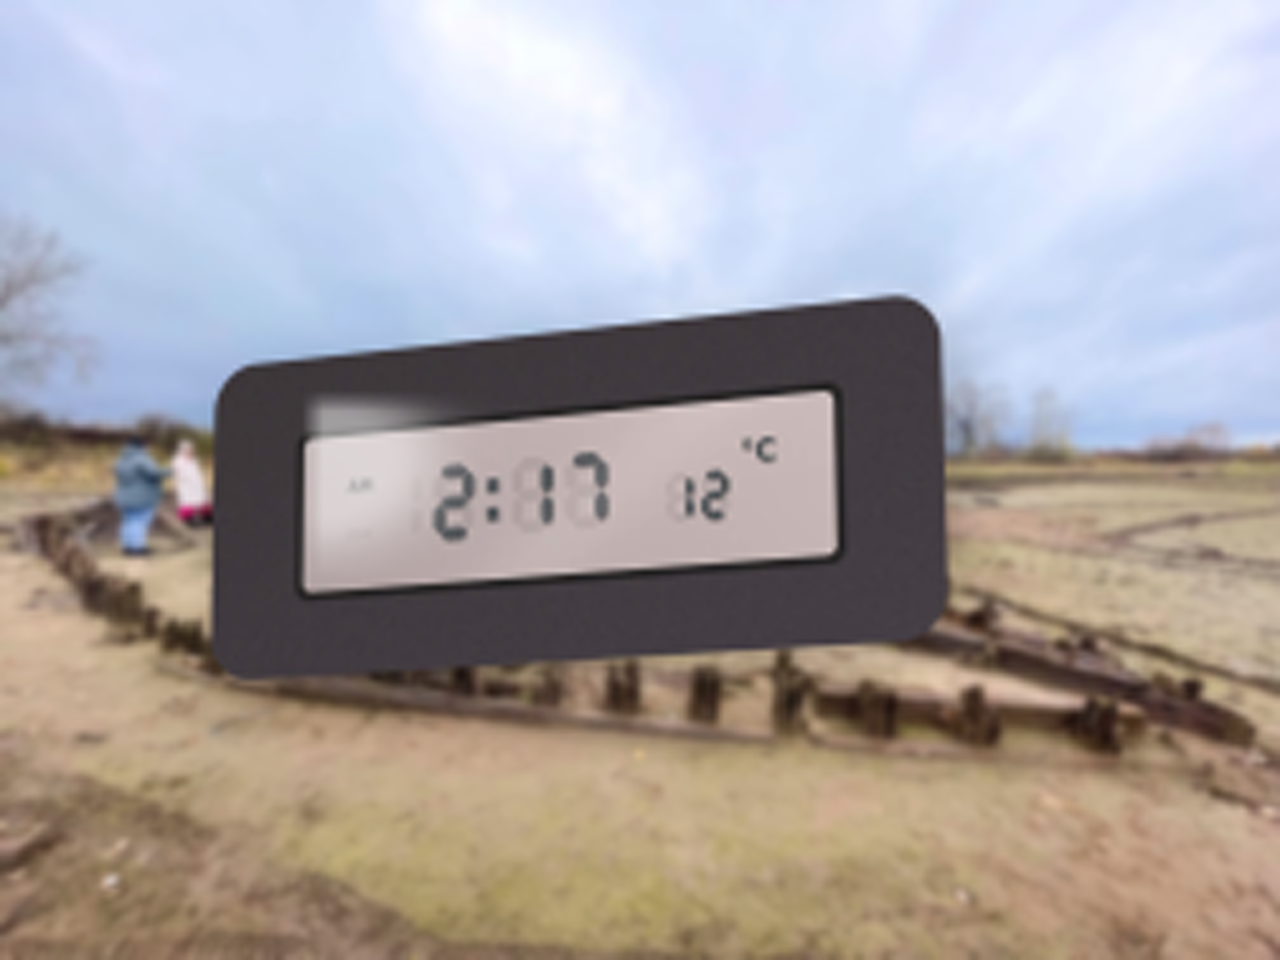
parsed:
**2:17**
